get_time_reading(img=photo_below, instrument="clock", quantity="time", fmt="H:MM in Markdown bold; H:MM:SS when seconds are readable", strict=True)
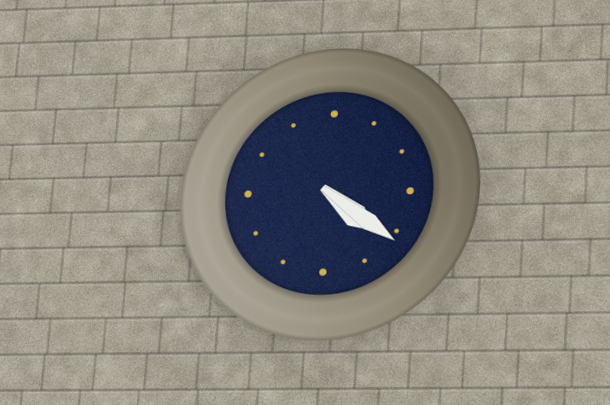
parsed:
**4:21**
